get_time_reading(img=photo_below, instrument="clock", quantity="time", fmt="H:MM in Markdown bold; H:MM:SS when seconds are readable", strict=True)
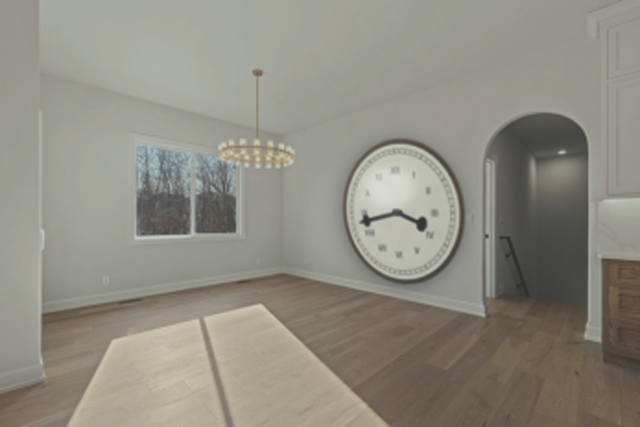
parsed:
**3:43**
